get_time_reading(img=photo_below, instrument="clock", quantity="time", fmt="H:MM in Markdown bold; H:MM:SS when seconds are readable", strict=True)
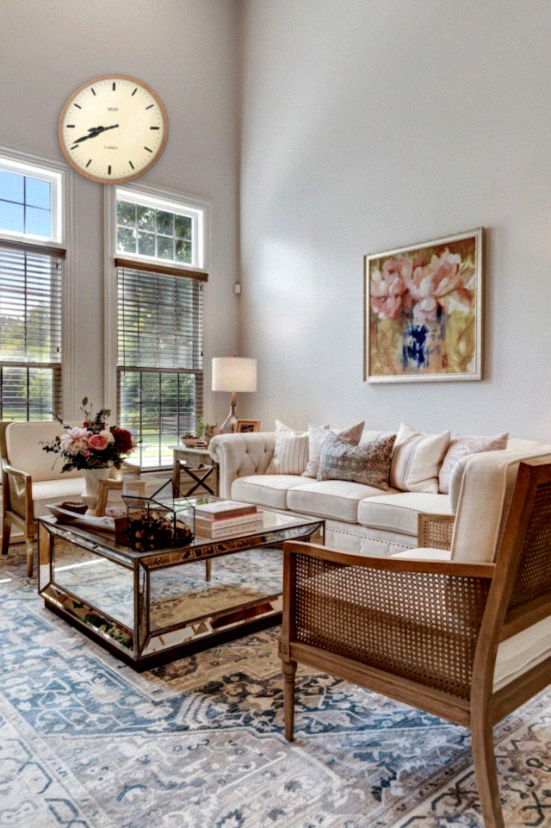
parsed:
**8:41**
